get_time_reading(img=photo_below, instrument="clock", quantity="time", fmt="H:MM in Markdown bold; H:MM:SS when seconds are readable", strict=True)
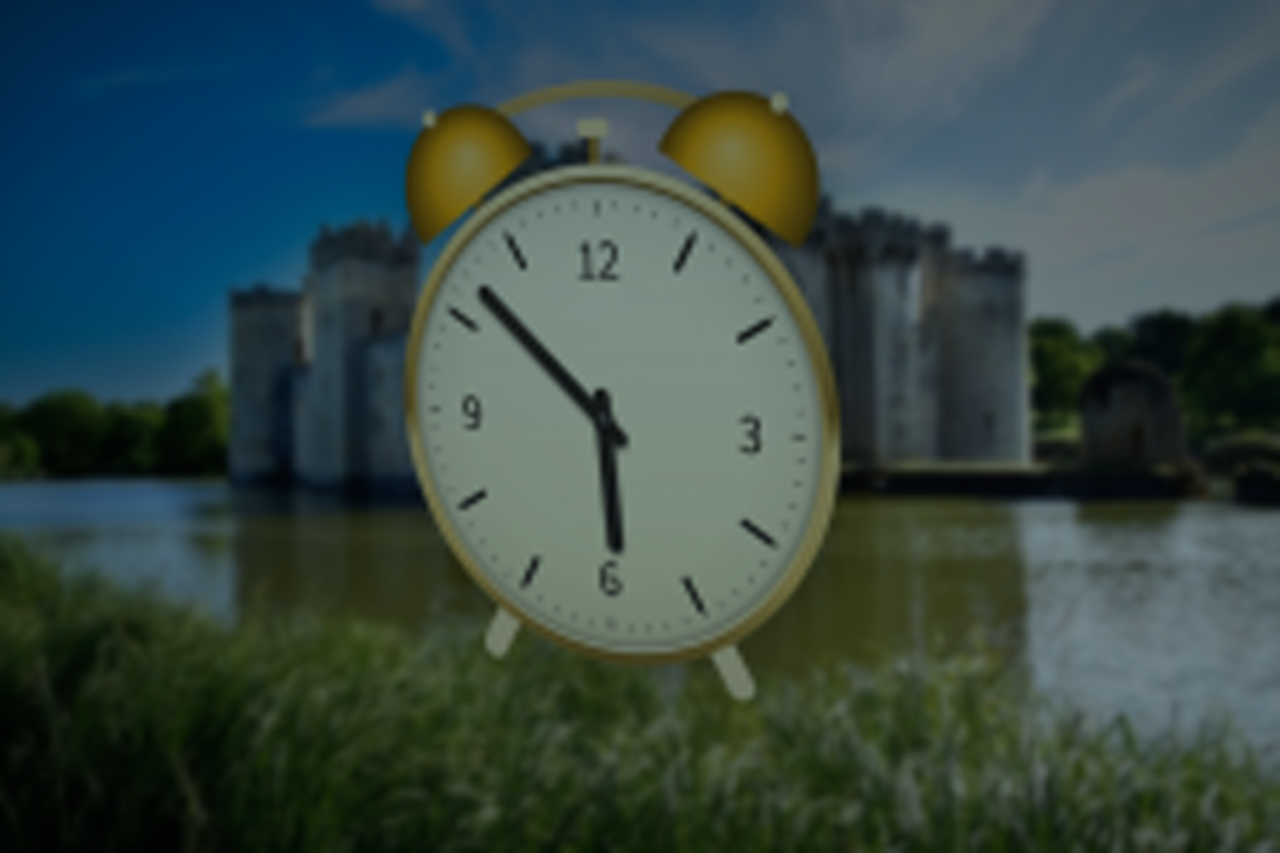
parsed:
**5:52**
